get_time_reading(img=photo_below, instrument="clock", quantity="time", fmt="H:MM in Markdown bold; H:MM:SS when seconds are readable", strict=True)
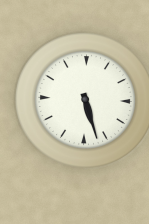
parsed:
**5:27**
